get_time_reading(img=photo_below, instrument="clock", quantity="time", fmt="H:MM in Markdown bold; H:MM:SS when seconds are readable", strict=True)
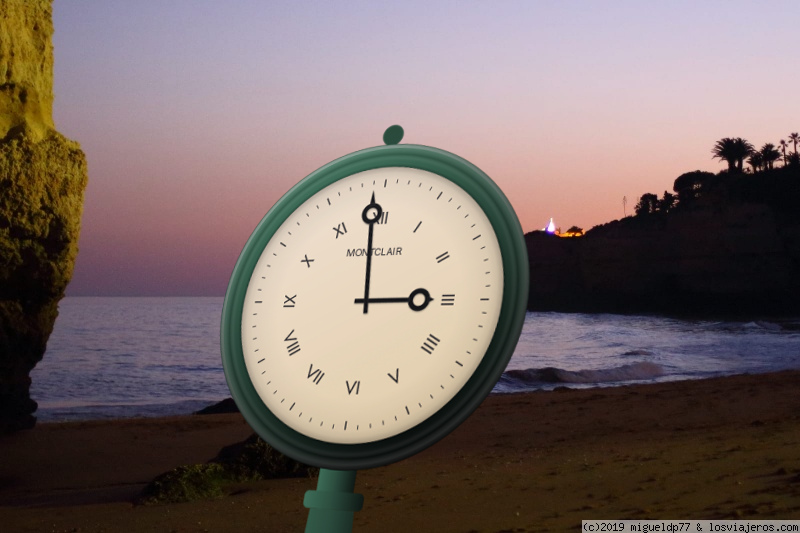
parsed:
**2:59**
